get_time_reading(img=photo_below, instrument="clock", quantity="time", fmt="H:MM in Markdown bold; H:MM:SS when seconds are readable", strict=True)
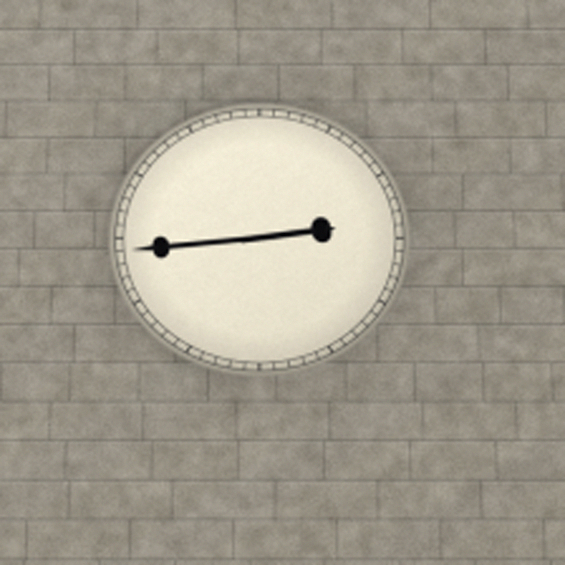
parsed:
**2:44**
